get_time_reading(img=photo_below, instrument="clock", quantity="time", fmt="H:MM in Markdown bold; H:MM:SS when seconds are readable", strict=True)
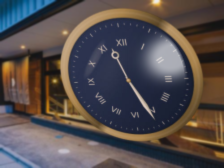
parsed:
**11:26**
